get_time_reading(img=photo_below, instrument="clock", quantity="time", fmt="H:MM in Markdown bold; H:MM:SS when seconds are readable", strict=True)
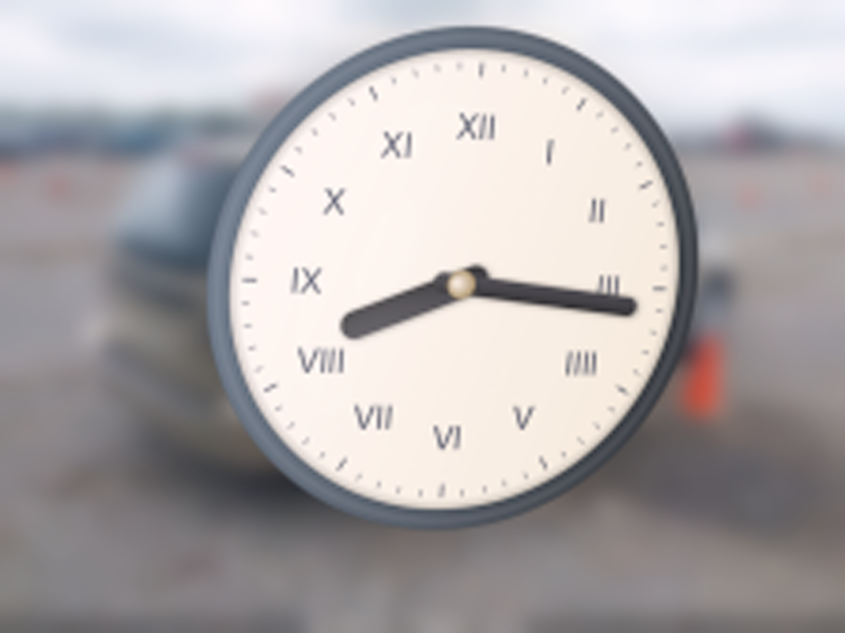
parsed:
**8:16**
